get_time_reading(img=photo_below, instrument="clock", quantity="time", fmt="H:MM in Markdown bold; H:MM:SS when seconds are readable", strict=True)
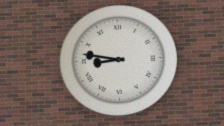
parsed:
**8:47**
